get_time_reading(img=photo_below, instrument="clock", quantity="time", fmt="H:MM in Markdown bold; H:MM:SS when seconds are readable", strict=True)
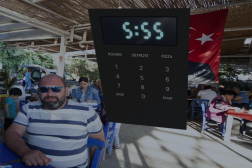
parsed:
**5:55**
